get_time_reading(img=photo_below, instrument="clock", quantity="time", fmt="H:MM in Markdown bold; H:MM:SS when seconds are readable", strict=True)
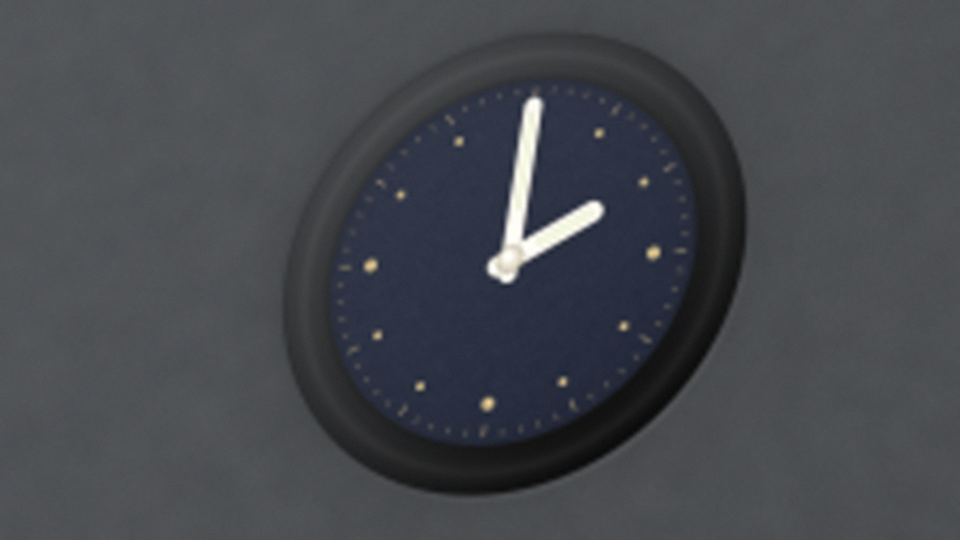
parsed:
**2:00**
